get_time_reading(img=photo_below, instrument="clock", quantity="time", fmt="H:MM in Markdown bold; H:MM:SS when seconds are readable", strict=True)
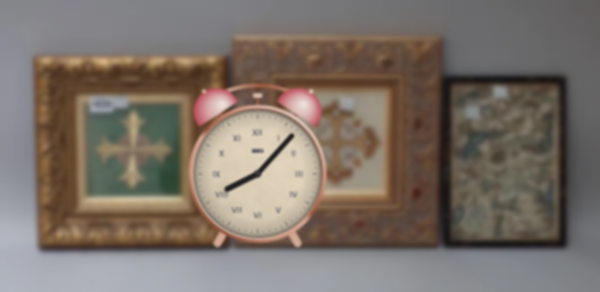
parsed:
**8:07**
